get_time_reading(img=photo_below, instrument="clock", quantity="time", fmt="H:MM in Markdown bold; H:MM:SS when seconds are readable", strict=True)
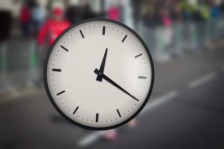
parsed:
**12:20**
